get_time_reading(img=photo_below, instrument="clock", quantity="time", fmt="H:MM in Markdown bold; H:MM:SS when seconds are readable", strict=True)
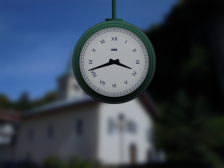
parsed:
**3:42**
